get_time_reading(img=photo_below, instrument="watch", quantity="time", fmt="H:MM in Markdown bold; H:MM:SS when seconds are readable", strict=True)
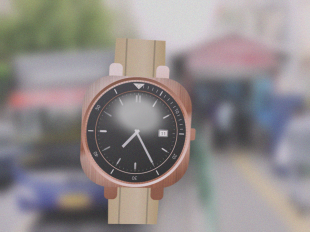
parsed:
**7:25**
